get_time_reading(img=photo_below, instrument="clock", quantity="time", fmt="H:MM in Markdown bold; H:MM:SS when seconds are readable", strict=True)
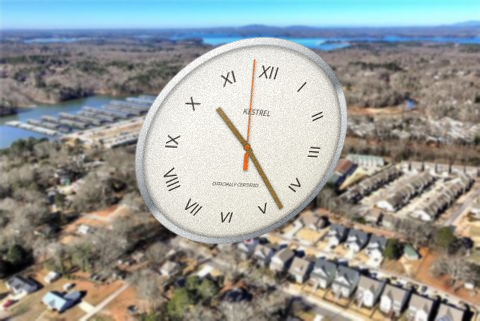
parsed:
**10:22:58**
